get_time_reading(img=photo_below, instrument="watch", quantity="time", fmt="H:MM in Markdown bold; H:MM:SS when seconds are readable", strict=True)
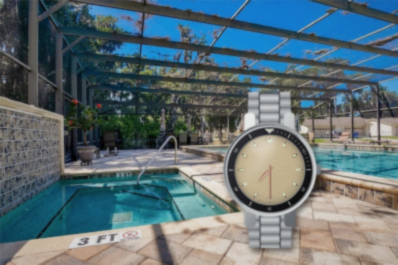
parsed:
**7:30**
